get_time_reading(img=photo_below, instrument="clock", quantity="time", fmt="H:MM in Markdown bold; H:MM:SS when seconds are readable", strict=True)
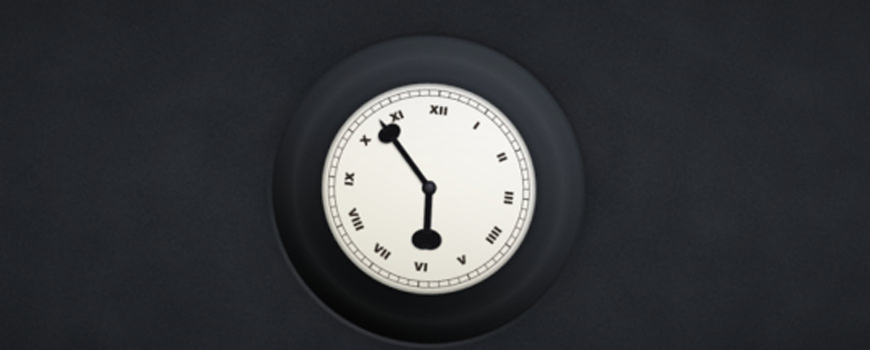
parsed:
**5:53**
